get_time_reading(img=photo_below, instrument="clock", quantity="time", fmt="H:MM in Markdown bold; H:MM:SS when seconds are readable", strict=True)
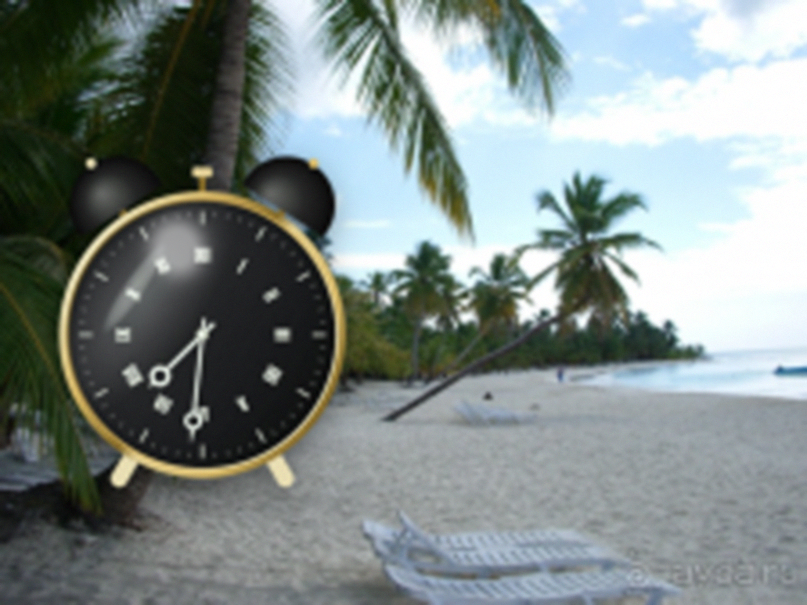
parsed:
**7:31**
